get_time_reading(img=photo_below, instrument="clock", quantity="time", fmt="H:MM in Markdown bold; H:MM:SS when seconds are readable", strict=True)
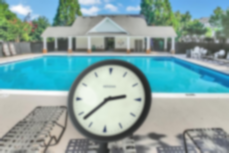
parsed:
**2:38**
